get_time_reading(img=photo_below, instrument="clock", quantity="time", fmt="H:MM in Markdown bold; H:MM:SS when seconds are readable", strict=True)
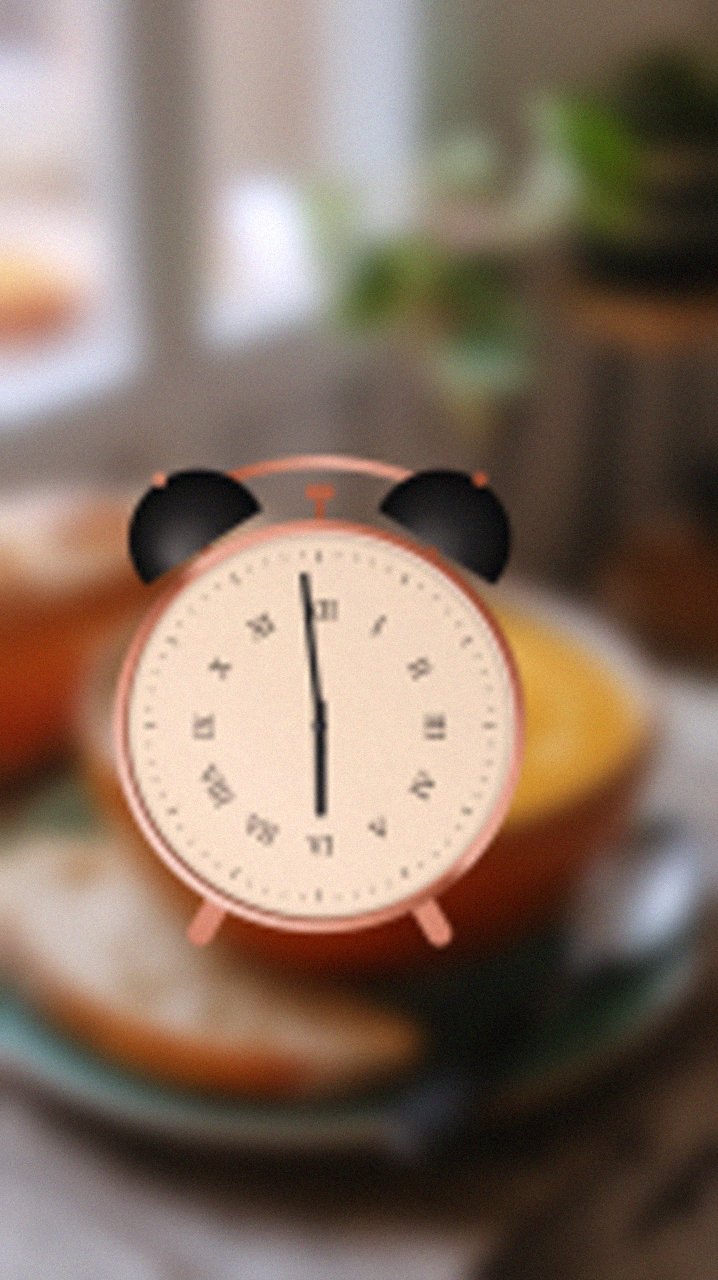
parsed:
**5:59**
